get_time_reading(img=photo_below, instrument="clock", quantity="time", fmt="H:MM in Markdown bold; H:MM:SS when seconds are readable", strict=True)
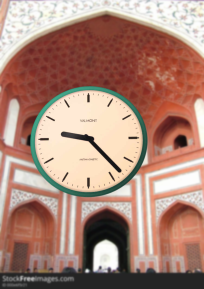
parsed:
**9:23**
